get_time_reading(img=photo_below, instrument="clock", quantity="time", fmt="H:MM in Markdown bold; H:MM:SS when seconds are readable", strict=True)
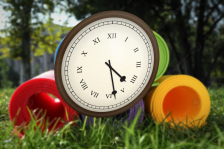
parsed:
**4:28**
